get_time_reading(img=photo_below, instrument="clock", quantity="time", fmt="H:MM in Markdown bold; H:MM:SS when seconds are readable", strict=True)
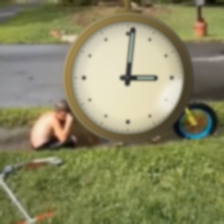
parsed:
**3:01**
